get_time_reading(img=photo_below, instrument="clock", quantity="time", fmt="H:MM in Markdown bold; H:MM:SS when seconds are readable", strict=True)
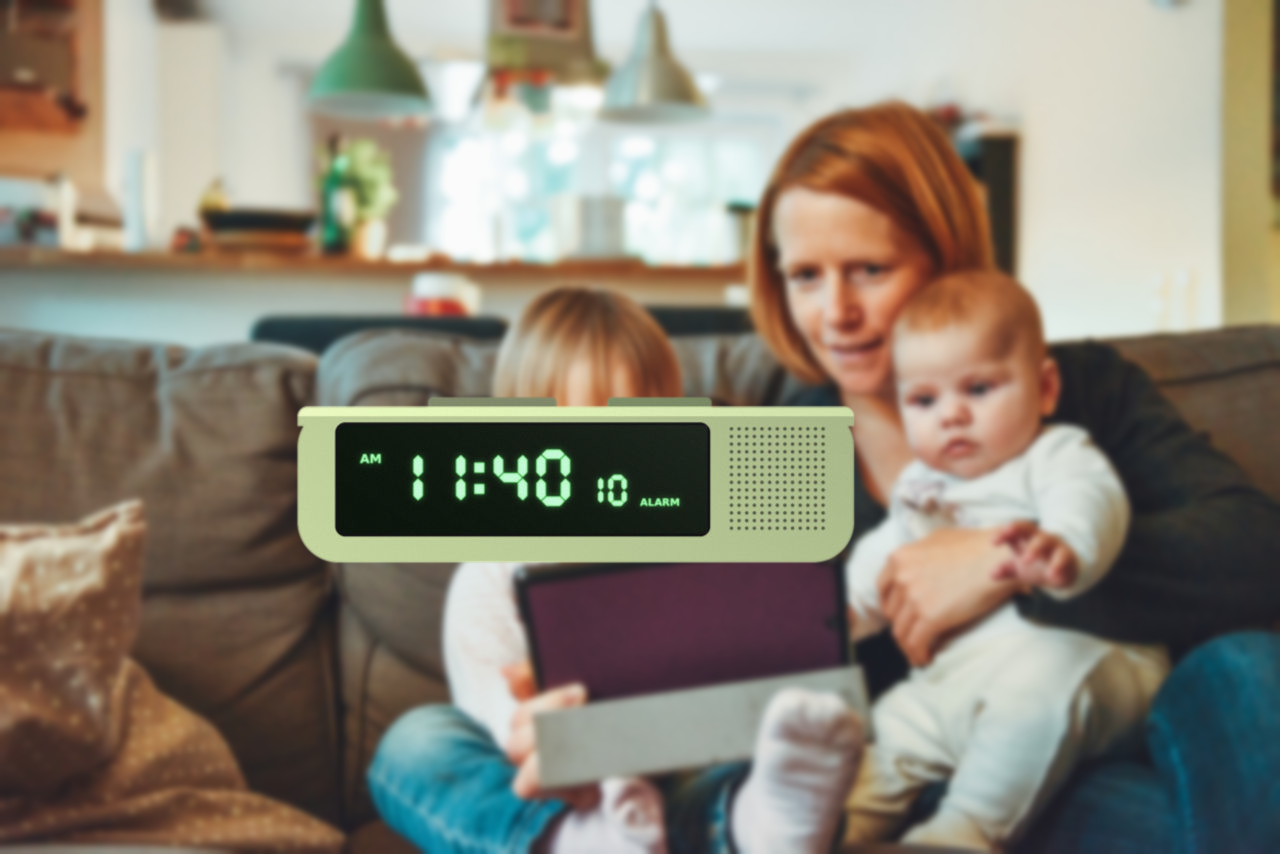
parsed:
**11:40:10**
